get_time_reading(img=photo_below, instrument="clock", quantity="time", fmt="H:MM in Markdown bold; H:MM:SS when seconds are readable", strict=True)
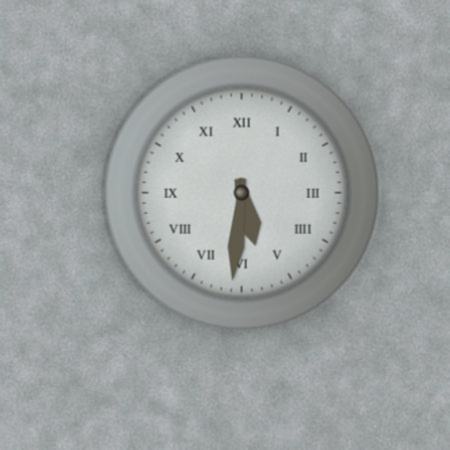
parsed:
**5:31**
